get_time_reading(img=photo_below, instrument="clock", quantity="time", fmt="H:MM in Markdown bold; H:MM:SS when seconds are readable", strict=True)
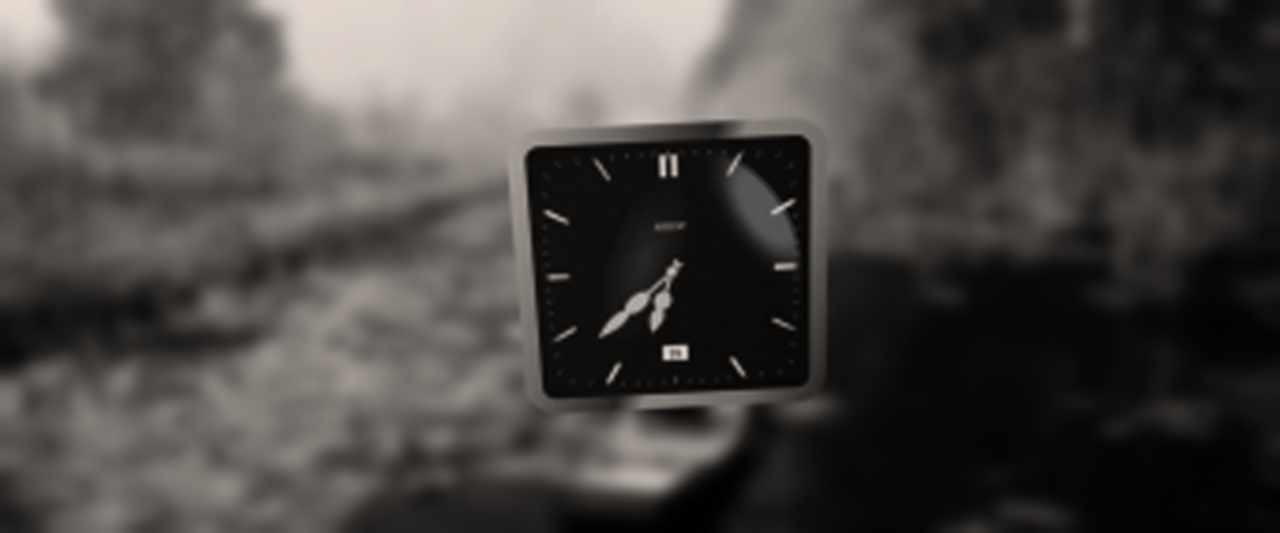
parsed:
**6:38**
